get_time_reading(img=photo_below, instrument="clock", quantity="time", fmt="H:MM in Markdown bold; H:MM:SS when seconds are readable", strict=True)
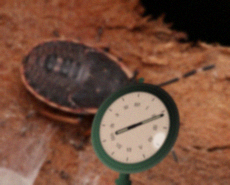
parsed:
**8:11**
